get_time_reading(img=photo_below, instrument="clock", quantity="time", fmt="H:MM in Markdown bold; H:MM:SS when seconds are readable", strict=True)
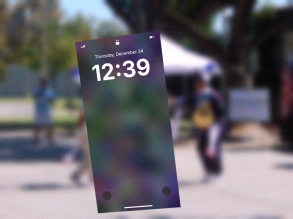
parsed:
**12:39**
